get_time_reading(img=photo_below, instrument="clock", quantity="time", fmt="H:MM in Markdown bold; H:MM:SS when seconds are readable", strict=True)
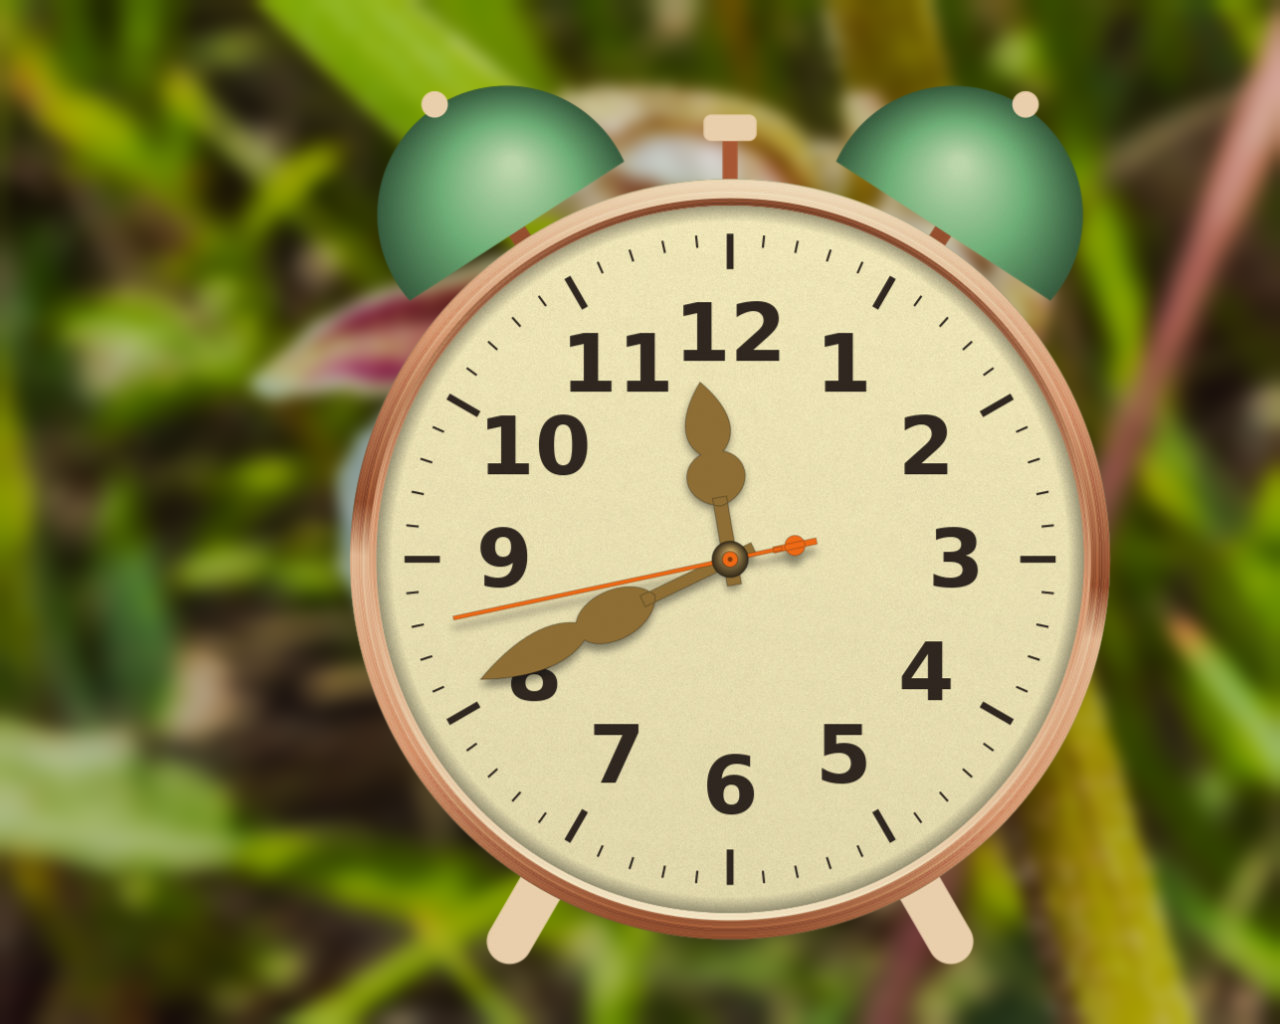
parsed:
**11:40:43**
